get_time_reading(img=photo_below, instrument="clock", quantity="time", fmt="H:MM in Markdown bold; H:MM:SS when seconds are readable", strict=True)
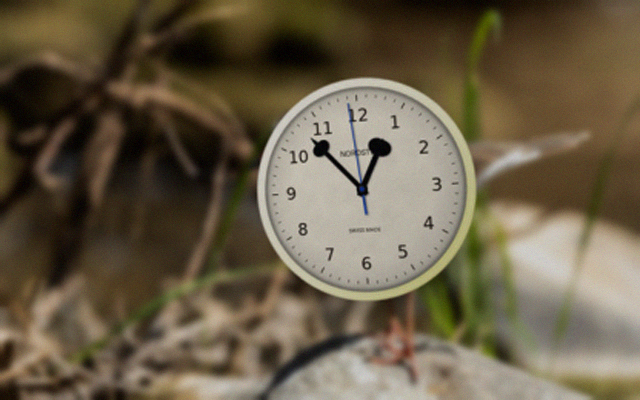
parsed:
**12:52:59**
